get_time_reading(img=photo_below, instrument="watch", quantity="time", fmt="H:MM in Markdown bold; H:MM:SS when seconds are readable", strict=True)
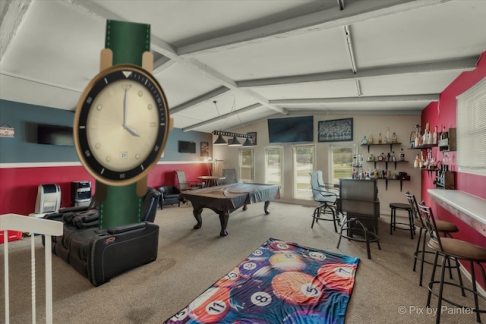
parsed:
**4:00**
